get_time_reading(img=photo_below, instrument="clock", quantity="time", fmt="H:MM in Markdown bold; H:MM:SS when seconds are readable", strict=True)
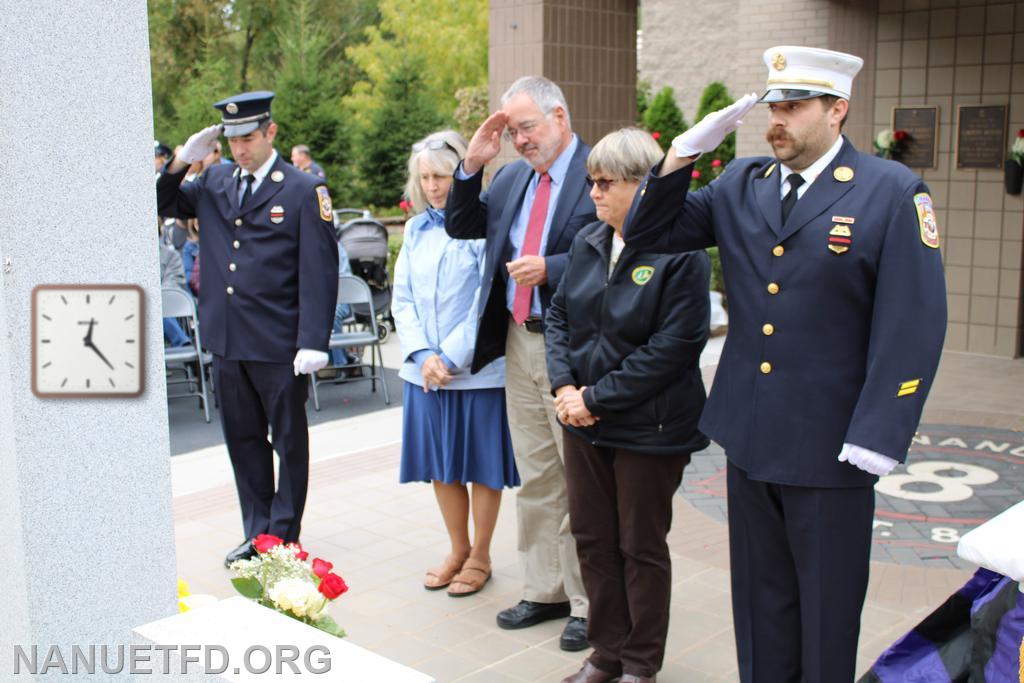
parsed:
**12:23**
